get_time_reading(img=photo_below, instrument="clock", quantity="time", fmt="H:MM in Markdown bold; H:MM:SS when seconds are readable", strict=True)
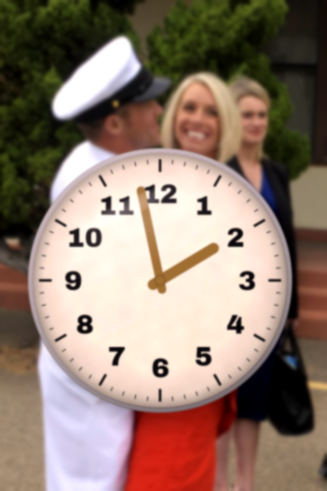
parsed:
**1:58**
